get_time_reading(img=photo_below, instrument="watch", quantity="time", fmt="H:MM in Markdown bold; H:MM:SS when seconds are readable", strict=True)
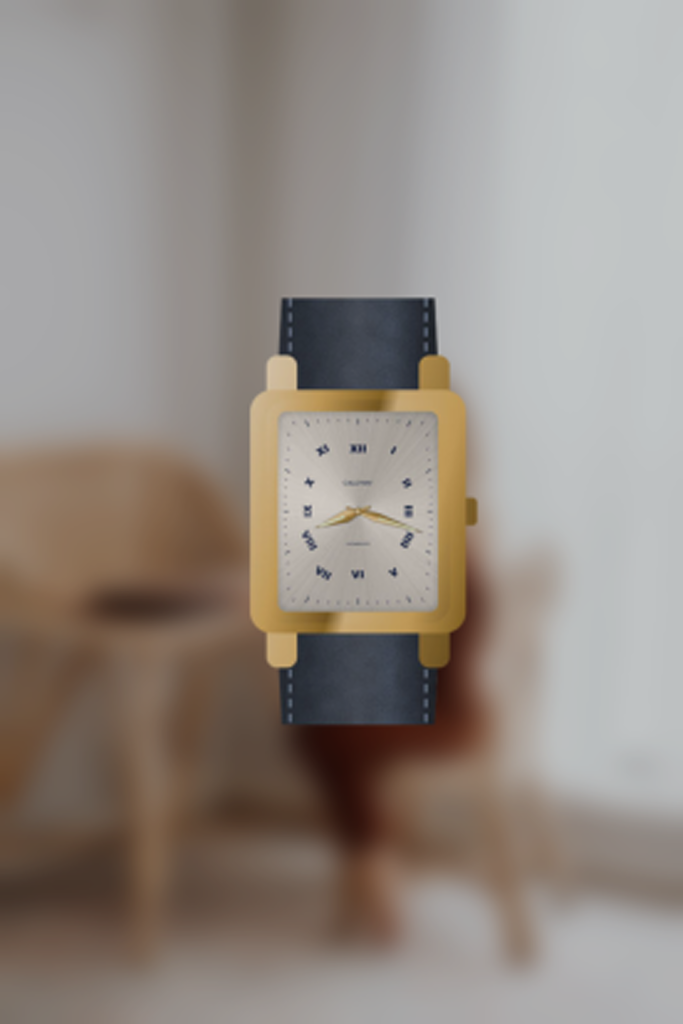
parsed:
**8:18**
